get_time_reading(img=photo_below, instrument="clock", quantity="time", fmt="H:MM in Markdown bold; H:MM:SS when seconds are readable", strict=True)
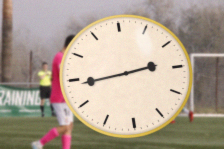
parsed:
**2:44**
